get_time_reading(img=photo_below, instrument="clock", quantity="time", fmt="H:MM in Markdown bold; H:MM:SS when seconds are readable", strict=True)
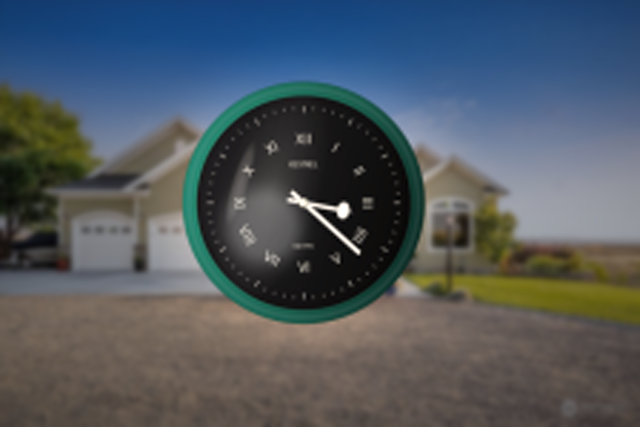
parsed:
**3:22**
